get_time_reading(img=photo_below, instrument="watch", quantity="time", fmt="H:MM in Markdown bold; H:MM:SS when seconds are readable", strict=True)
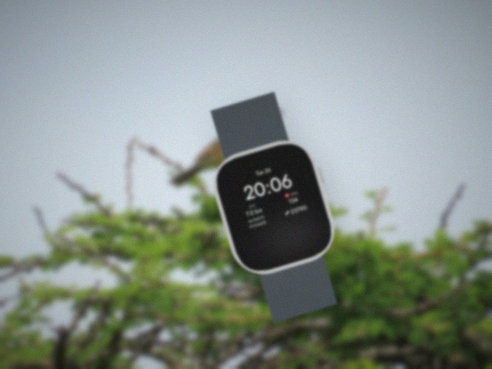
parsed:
**20:06**
